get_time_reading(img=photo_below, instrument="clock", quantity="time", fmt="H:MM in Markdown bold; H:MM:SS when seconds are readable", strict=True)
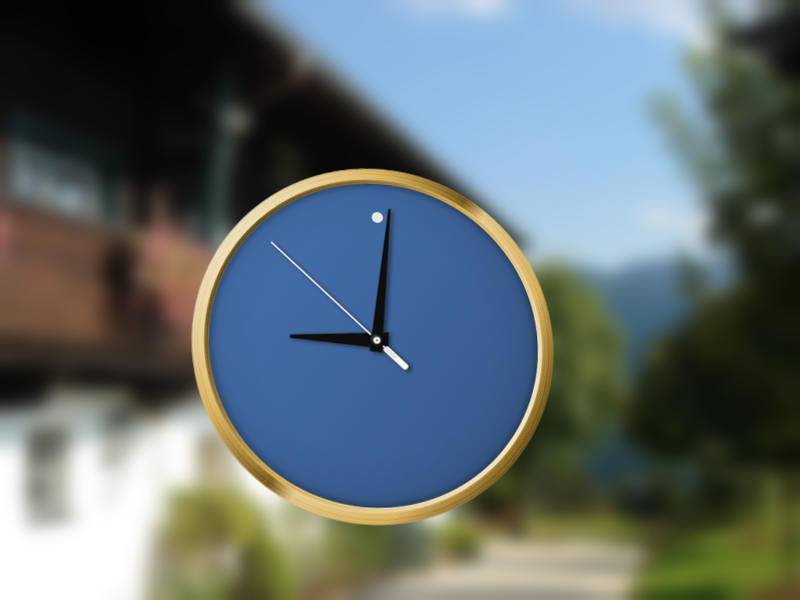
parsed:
**9:00:52**
